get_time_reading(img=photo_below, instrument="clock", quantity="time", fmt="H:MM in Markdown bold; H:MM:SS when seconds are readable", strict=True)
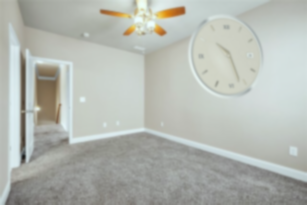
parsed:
**10:27**
